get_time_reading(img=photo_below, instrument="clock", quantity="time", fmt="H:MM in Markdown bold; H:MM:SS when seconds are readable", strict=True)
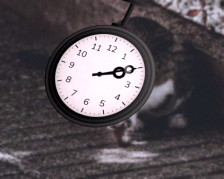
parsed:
**2:10**
